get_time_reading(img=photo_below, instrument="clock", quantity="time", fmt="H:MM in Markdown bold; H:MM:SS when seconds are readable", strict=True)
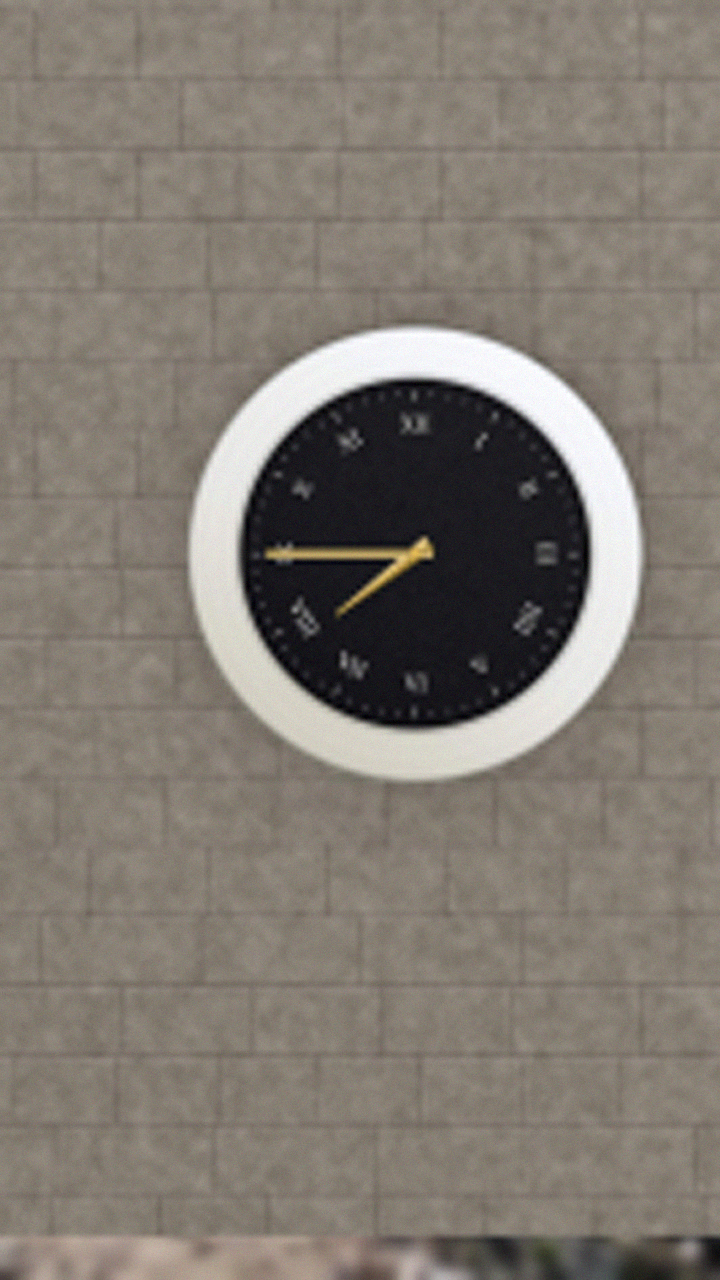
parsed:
**7:45**
